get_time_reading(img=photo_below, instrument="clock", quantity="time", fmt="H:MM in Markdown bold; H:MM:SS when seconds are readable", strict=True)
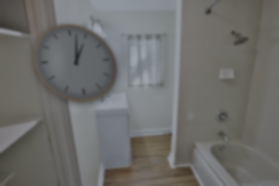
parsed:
**1:02**
